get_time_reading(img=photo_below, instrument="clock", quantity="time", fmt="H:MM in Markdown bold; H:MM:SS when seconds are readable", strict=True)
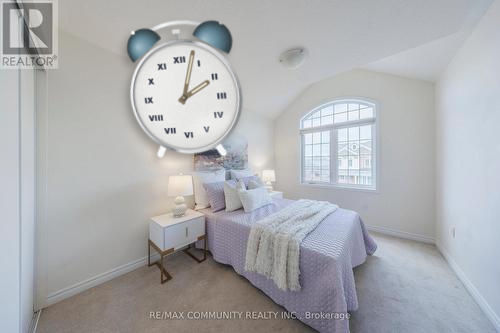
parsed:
**2:03**
